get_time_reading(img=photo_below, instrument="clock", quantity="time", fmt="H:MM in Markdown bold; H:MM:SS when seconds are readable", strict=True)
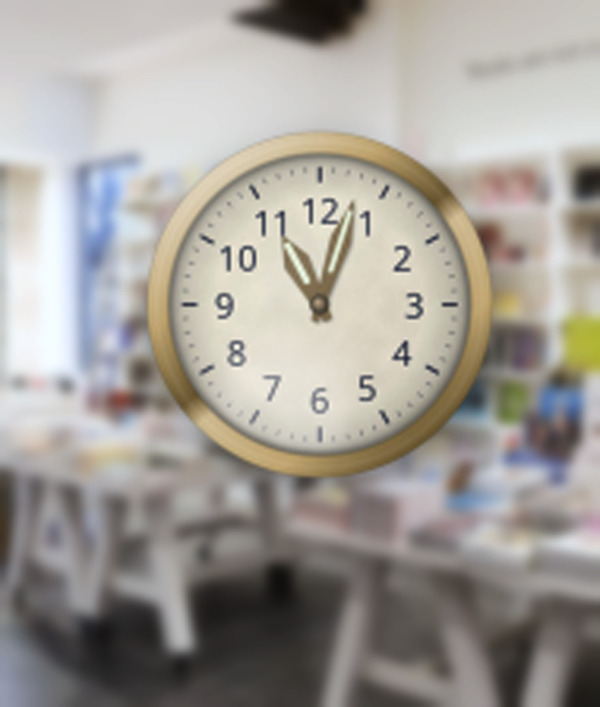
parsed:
**11:03**
